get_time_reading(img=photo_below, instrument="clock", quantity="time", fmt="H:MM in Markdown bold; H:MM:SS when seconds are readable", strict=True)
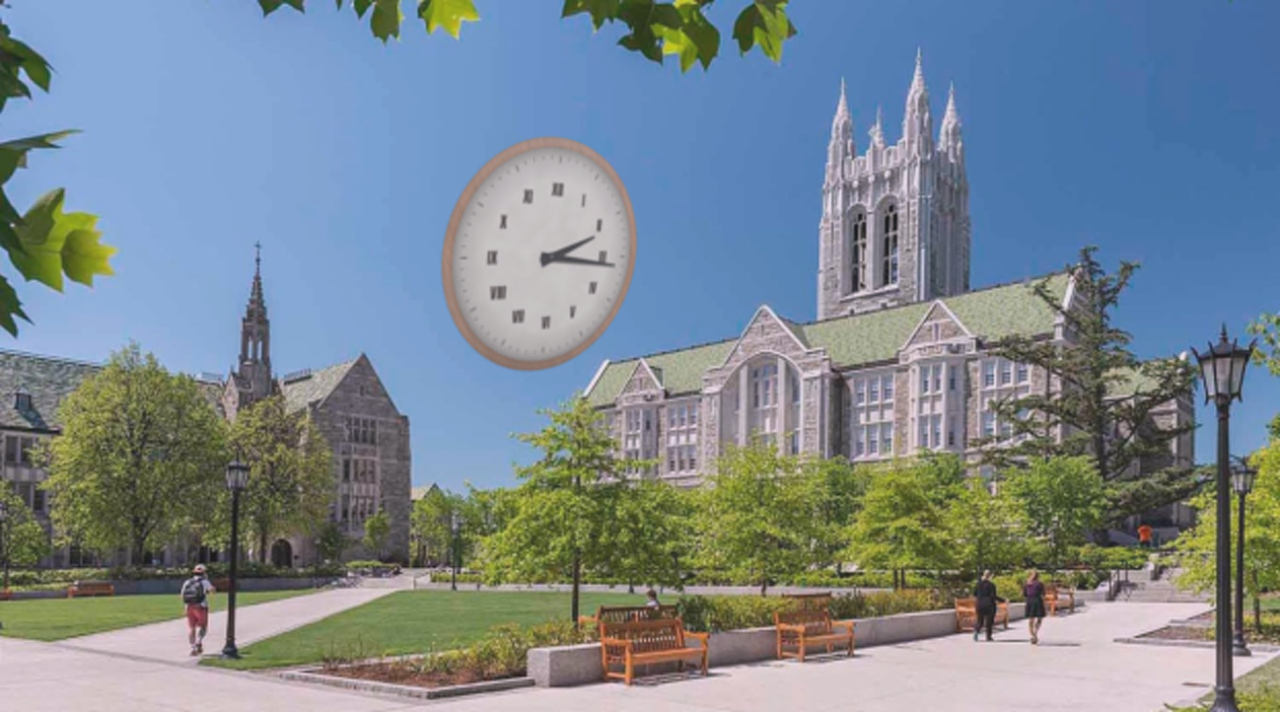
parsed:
**2:16**
